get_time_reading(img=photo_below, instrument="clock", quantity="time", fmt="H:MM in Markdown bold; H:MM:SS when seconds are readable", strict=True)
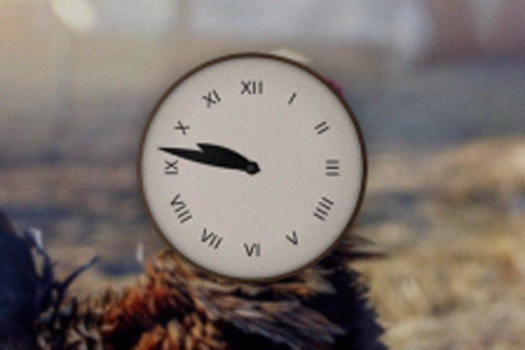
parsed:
**9:47**
